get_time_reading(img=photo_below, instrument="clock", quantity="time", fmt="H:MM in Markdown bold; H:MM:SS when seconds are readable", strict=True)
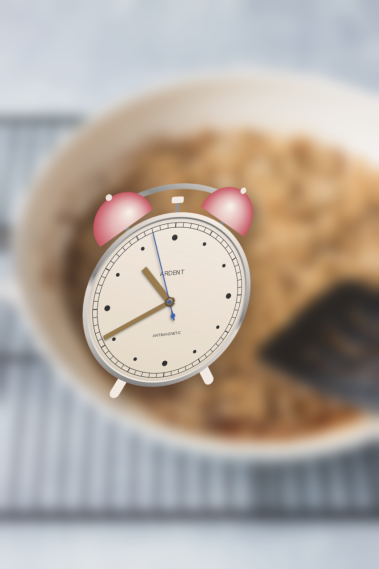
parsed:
**10:40:57**
